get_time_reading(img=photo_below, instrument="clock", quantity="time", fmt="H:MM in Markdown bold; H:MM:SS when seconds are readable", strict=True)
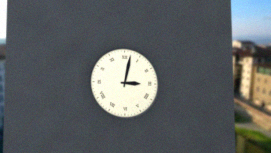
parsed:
**3:02**
